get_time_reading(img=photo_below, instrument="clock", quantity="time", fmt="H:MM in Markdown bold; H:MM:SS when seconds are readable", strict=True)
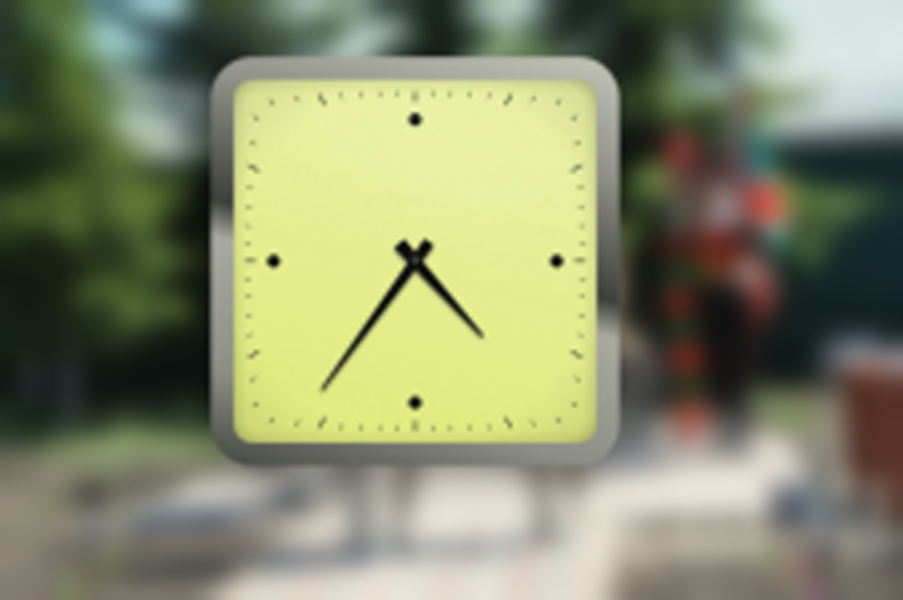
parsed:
**4:36**
